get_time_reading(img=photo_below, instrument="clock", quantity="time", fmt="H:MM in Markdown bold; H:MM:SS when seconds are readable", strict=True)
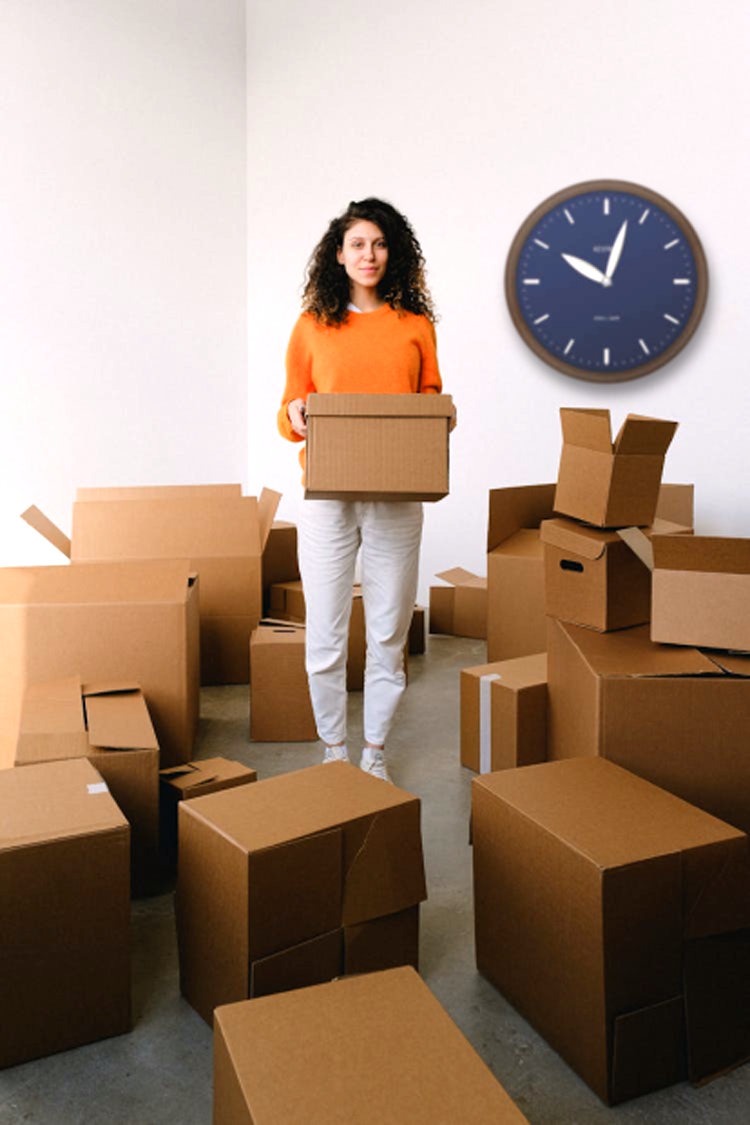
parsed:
**10:03**
